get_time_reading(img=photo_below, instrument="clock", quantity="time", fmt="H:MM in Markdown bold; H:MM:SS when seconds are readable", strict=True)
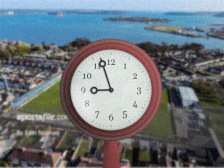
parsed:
**8:57**
